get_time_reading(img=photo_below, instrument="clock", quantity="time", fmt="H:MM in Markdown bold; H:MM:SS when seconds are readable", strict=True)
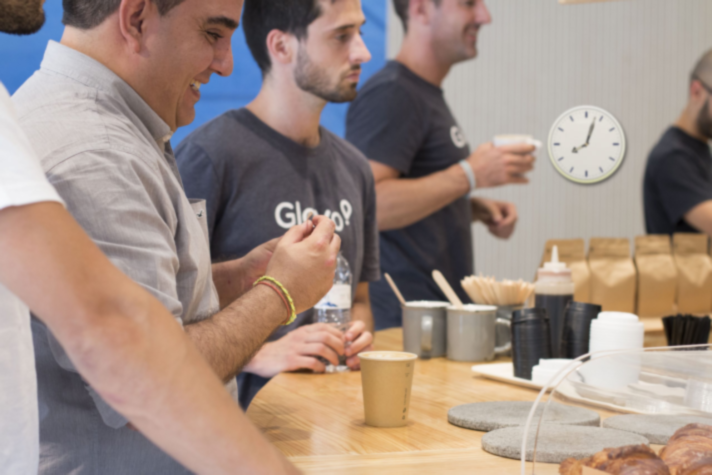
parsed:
**8:03**
